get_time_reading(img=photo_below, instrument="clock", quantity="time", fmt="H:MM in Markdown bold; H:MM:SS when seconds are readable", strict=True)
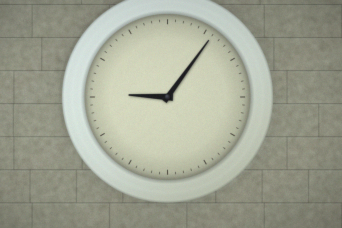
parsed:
**9:06**
